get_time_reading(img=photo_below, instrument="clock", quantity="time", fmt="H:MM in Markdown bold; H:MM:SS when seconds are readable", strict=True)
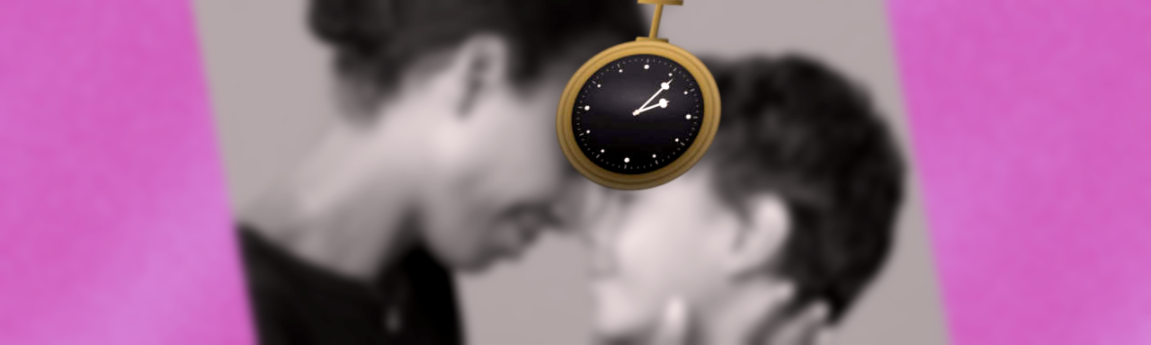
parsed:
**2:06**
